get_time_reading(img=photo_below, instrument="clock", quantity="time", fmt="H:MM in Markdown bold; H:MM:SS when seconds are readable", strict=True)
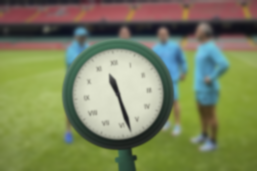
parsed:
**11:28**
